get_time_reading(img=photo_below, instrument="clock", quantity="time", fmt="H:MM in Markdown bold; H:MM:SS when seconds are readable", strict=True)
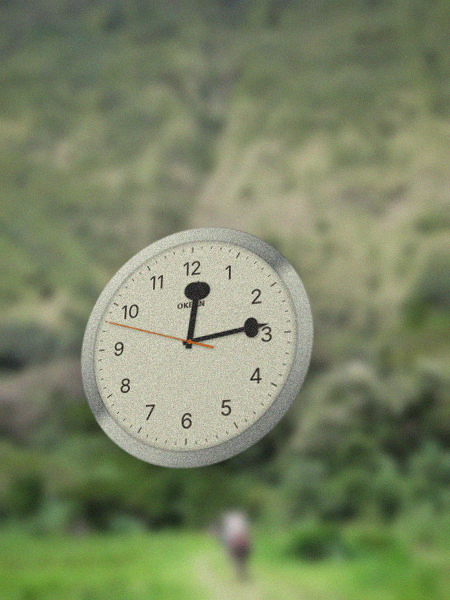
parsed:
**12:13:48**
